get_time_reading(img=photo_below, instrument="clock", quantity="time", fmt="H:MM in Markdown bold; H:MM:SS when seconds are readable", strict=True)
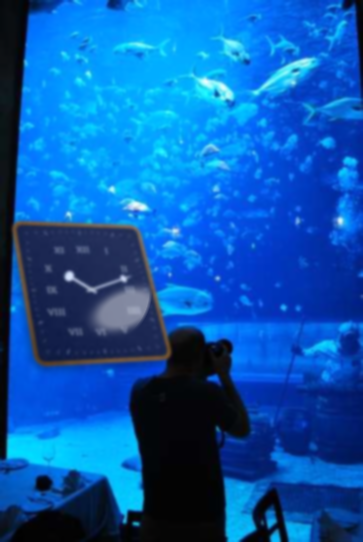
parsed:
**10:12**
